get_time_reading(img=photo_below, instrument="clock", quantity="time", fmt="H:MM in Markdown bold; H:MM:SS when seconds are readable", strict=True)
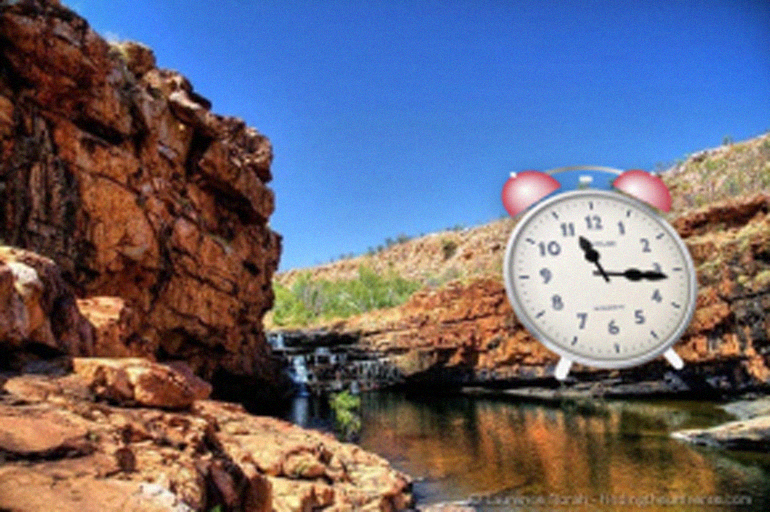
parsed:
**11:16**
